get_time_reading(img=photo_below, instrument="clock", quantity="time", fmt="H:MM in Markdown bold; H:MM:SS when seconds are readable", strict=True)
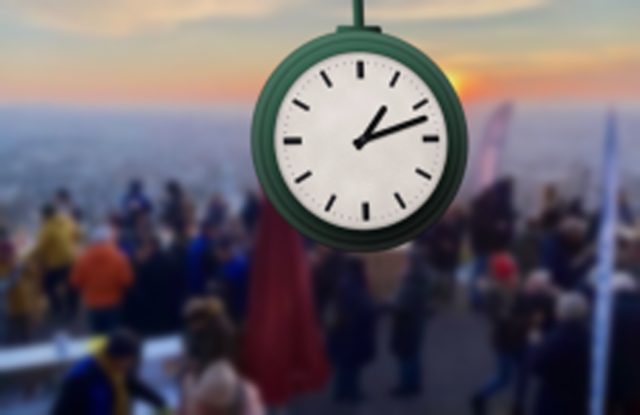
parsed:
**1:12**
